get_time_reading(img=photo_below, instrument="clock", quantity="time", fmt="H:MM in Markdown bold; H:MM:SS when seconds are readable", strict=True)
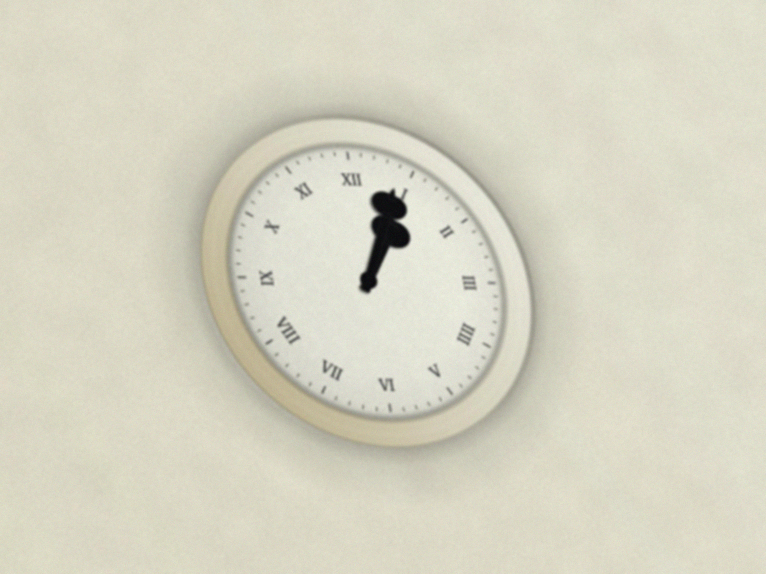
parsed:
**1:04**
